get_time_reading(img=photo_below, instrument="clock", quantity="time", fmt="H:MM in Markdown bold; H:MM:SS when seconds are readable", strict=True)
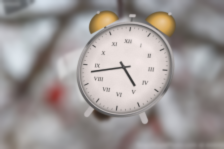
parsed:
**4:43**
